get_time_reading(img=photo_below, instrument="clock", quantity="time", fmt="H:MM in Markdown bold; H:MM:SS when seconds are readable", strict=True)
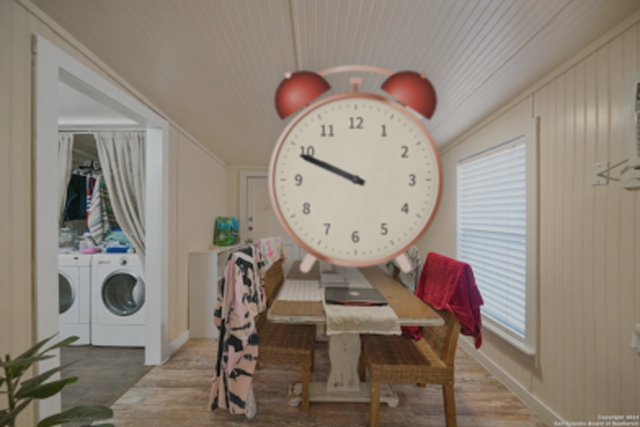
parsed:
**9:49**
